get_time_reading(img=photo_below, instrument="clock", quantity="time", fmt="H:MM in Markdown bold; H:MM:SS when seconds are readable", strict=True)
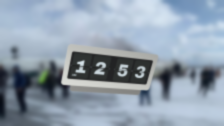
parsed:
**12:53**
